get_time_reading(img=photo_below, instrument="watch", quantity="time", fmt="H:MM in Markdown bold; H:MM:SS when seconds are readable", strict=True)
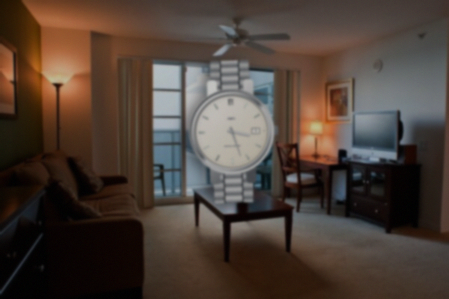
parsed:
**3:27**
